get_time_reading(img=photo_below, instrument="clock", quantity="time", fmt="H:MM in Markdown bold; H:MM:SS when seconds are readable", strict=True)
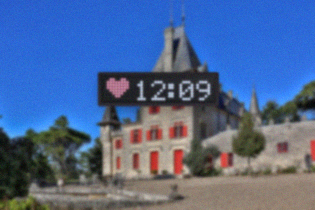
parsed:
**12:09**
